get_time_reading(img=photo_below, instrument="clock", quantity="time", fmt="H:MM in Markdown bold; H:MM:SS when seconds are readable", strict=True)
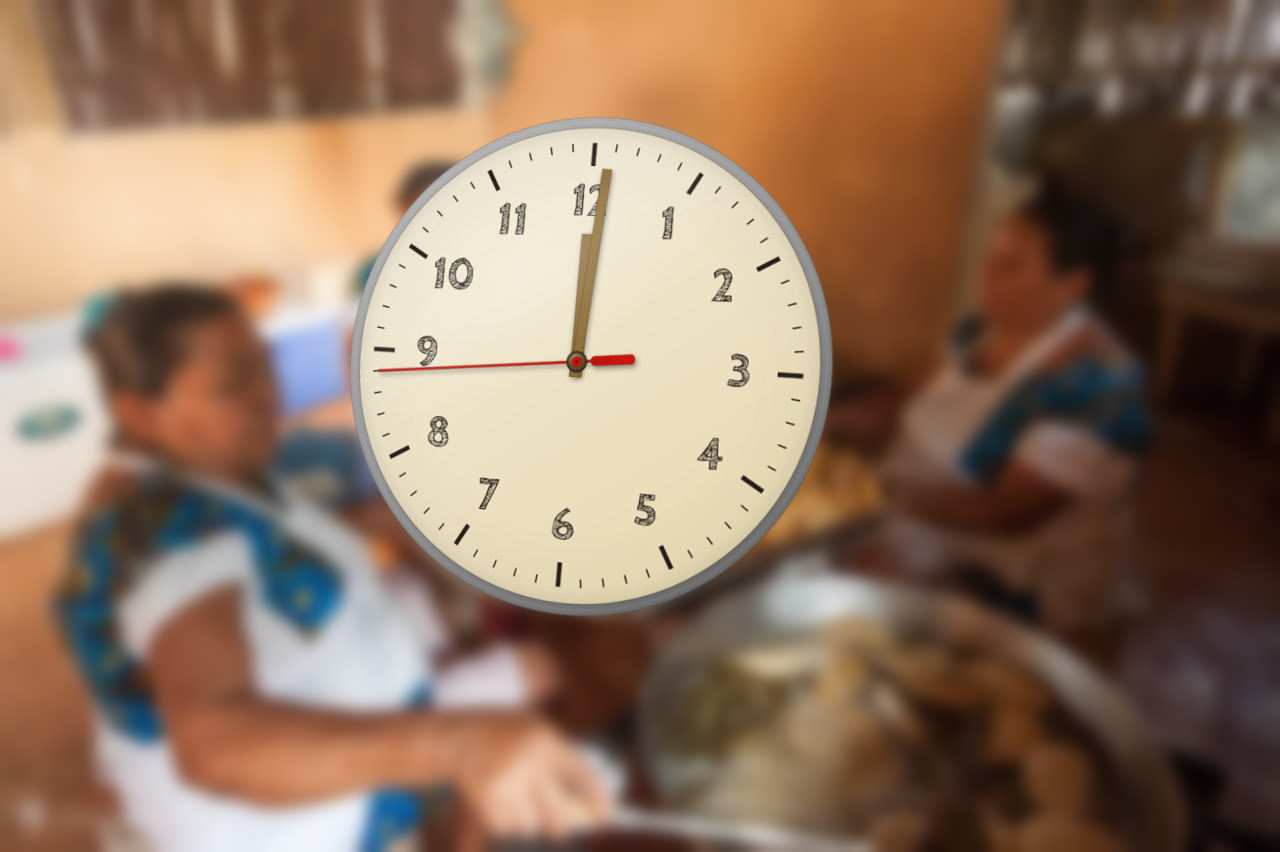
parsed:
**12:00:44**
